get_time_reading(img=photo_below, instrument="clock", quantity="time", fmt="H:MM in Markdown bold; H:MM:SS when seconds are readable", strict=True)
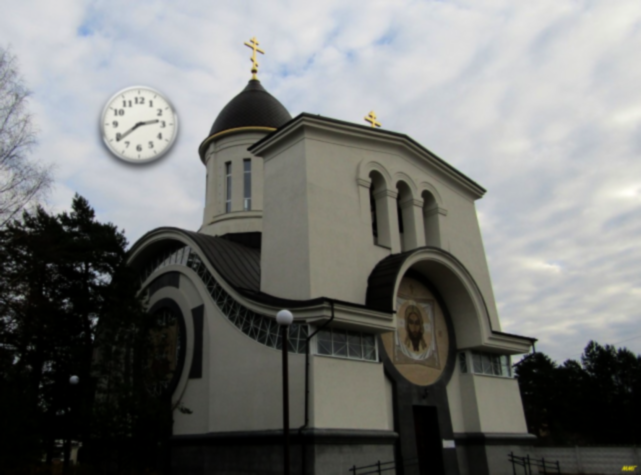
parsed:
**2:39**
